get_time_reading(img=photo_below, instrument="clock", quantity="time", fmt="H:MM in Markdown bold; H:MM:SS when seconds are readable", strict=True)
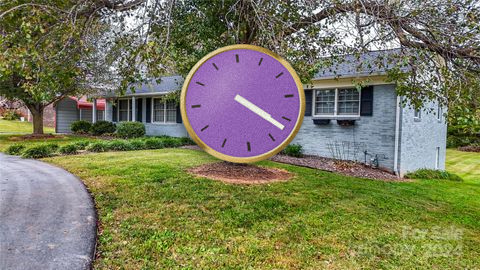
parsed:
**4:22**
